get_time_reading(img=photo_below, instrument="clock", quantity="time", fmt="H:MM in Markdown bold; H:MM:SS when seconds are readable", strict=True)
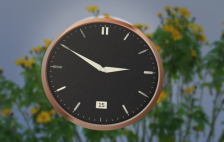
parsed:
**2:50**
